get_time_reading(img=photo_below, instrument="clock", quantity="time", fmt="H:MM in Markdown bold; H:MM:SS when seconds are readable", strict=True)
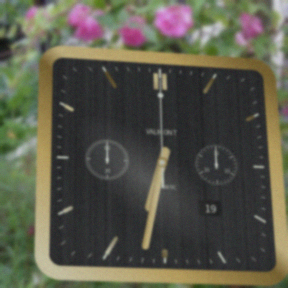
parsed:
**6:32**
